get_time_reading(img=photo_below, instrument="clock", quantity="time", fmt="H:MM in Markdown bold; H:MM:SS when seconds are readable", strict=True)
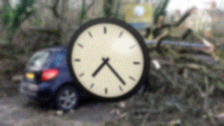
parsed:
**7:23**
